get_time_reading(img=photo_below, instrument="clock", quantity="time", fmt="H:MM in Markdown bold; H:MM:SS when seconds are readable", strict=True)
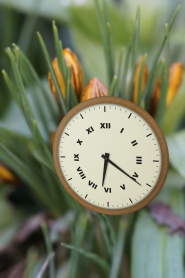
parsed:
**6:21**
